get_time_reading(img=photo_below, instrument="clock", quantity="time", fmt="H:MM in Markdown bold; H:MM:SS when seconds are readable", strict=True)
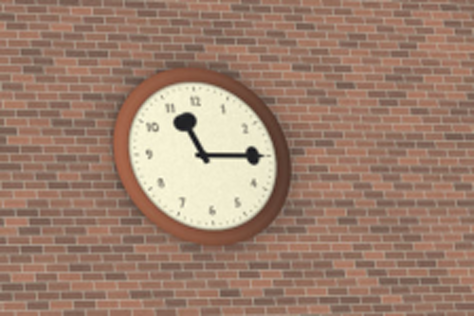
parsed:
**11:15**
